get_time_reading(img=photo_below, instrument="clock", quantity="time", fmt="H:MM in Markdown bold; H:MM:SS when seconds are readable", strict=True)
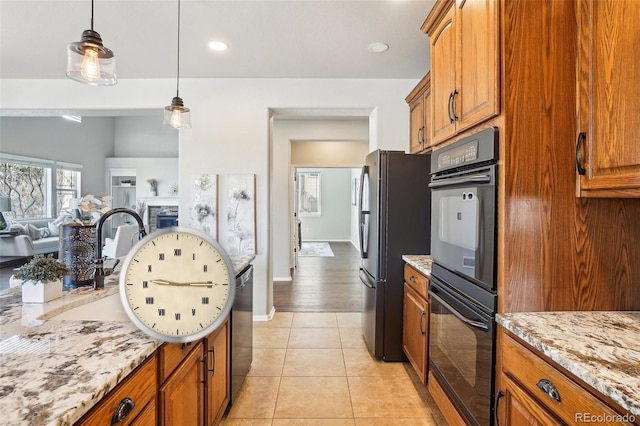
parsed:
**9:15**
